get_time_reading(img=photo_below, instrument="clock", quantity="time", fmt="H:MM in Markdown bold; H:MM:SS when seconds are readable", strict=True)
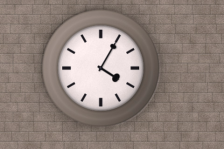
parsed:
**4:05**
